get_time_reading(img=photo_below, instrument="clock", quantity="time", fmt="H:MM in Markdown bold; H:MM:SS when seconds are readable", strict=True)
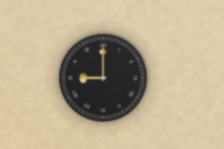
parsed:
**9:00**
